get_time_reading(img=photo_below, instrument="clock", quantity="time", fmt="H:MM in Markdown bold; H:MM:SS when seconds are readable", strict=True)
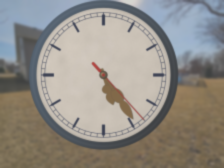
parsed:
**5:24:23**
